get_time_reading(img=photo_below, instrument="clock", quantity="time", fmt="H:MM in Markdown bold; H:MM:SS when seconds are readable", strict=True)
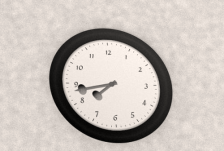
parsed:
**7:43**
